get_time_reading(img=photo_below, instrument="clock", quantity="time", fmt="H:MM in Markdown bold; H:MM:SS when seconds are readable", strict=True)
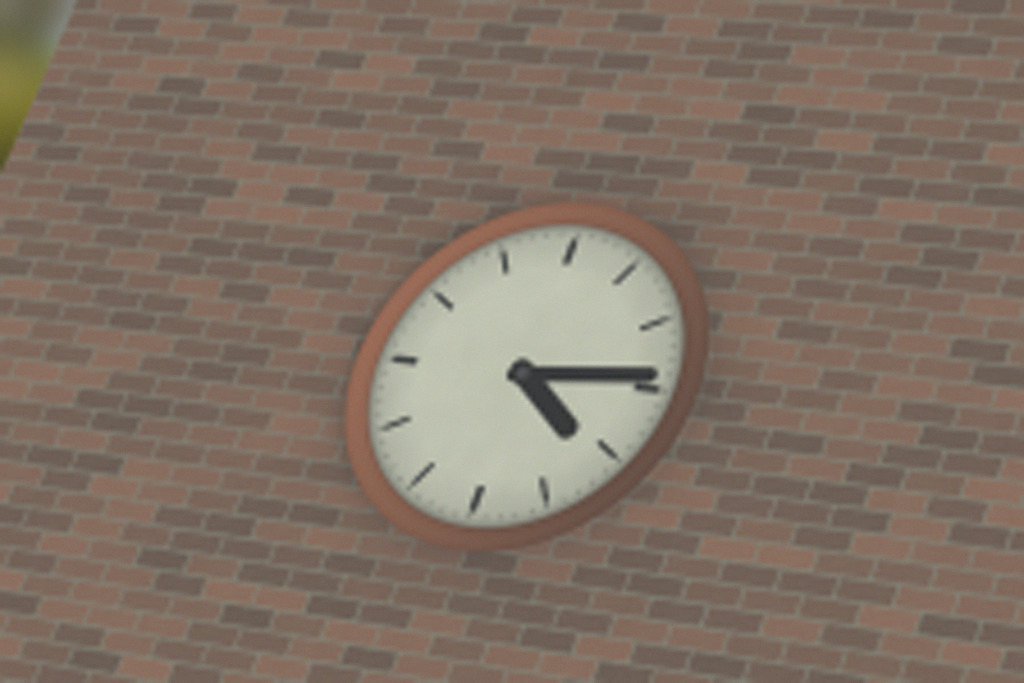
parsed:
**4:14**
